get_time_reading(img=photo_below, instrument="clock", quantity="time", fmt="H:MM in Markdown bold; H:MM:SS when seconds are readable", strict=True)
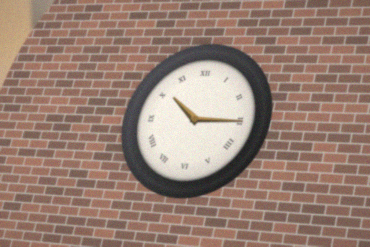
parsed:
**10:15**
